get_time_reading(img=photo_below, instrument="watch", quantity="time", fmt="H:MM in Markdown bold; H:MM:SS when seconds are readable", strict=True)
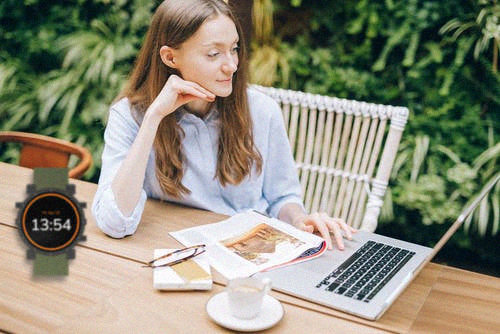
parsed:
**13:54**
